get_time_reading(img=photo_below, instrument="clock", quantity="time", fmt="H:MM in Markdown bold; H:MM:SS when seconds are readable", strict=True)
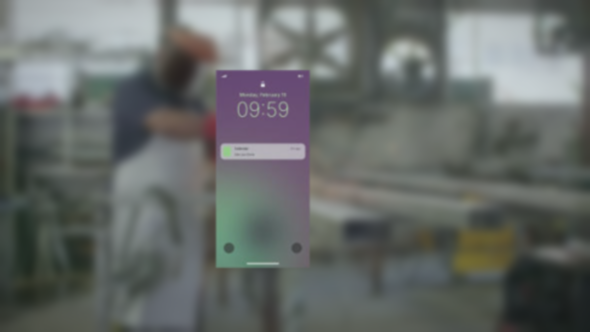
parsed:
**9:59**
